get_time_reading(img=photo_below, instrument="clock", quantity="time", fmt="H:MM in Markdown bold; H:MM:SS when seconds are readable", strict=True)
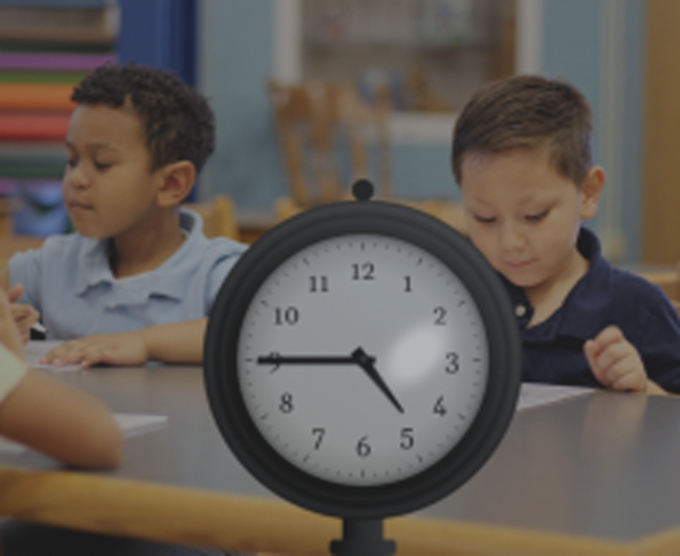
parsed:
**4:45**
